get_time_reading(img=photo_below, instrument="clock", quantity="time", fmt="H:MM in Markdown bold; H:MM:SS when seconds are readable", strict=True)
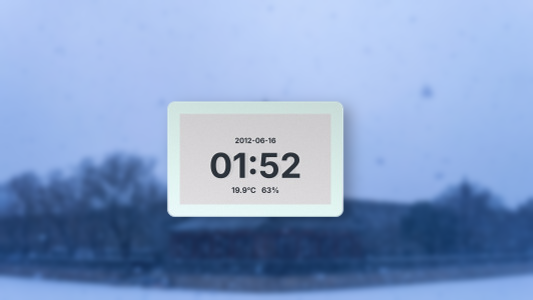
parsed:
**1:52**
